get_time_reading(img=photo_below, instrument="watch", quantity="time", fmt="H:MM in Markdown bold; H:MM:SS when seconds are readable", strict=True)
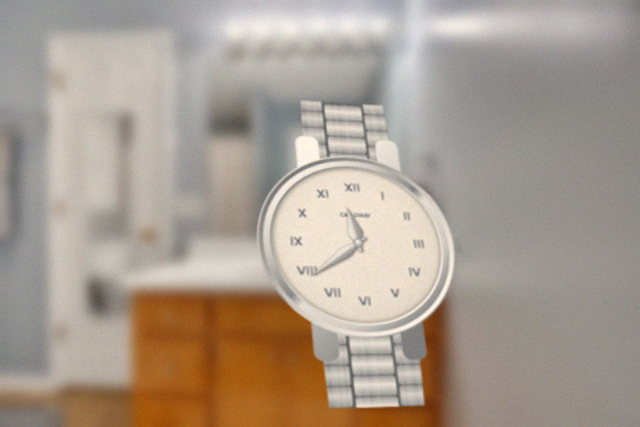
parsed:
**11:39**
